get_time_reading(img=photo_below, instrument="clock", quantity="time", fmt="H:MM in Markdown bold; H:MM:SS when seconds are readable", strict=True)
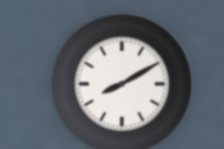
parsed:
**8:10**
